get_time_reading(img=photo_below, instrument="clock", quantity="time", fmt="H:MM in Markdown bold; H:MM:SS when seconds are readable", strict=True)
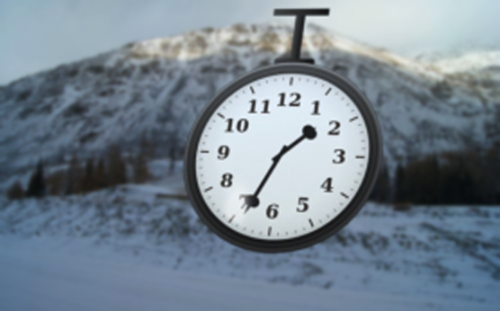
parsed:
**1:34**
